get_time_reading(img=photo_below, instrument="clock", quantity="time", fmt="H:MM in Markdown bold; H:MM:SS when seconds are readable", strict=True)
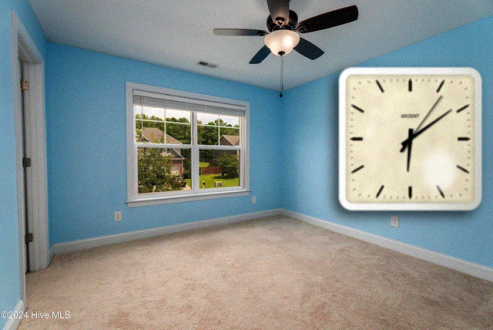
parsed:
**6:09:06**
